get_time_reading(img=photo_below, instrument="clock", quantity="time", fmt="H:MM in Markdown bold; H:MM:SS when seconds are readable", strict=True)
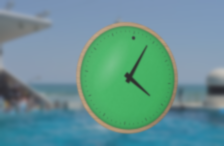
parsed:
**4:04**
